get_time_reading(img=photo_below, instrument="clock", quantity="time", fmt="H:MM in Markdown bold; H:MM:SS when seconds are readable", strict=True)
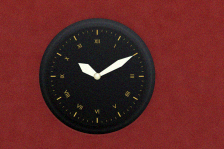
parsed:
**10:10**
